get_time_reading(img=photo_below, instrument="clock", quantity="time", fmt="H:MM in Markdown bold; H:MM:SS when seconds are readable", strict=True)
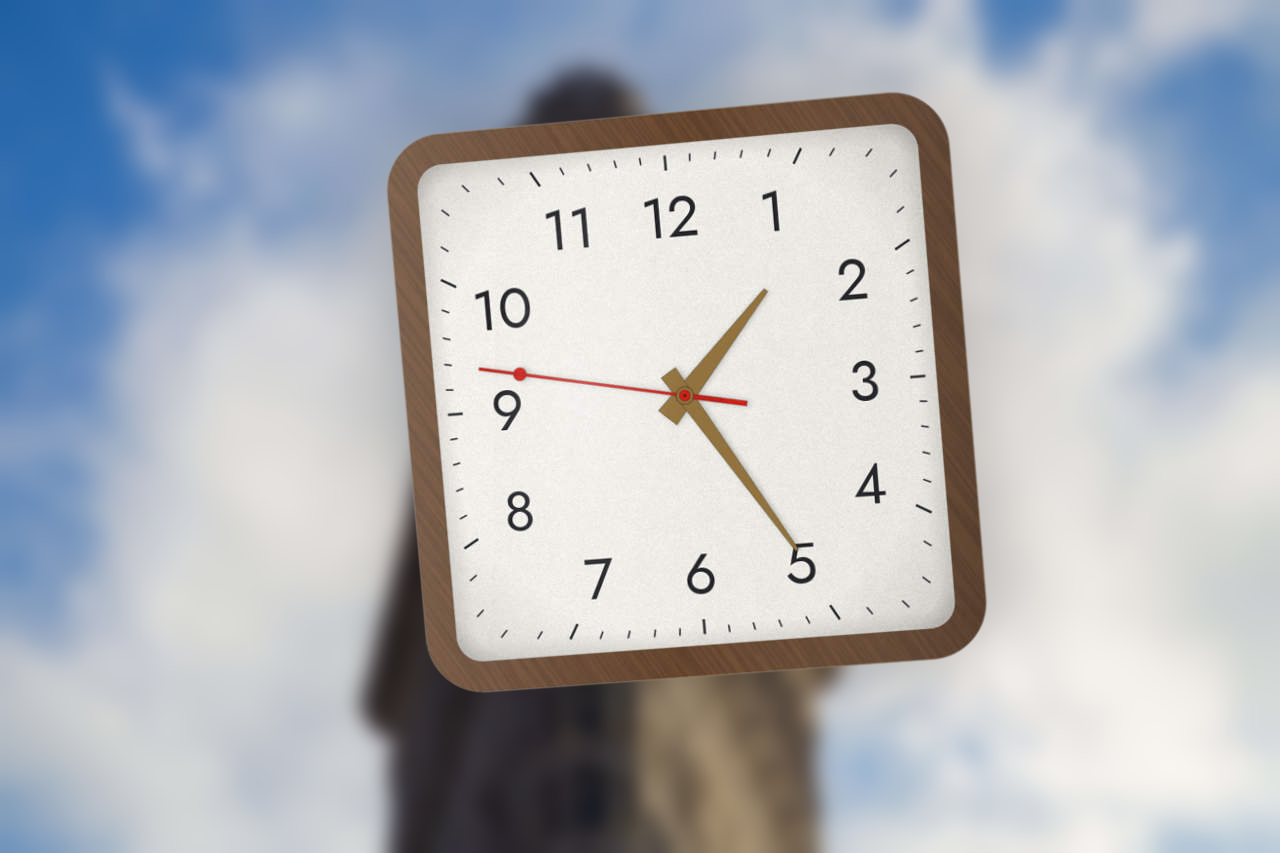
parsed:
**1:24:47**
